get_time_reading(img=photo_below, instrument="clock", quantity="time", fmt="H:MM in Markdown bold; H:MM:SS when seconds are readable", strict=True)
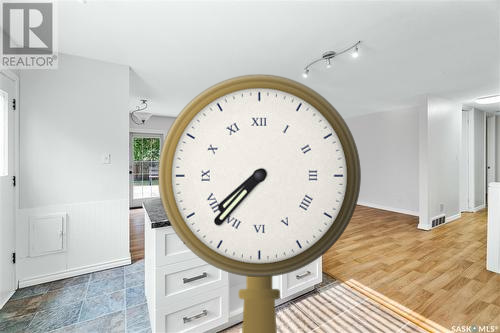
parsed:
**7:37**
